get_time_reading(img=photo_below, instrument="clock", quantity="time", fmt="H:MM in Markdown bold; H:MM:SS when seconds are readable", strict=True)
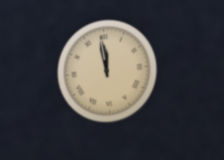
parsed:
**11:59**
